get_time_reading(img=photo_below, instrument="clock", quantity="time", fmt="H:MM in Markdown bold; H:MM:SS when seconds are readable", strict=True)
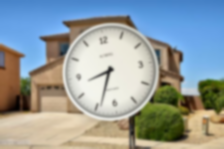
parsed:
**8:34**
